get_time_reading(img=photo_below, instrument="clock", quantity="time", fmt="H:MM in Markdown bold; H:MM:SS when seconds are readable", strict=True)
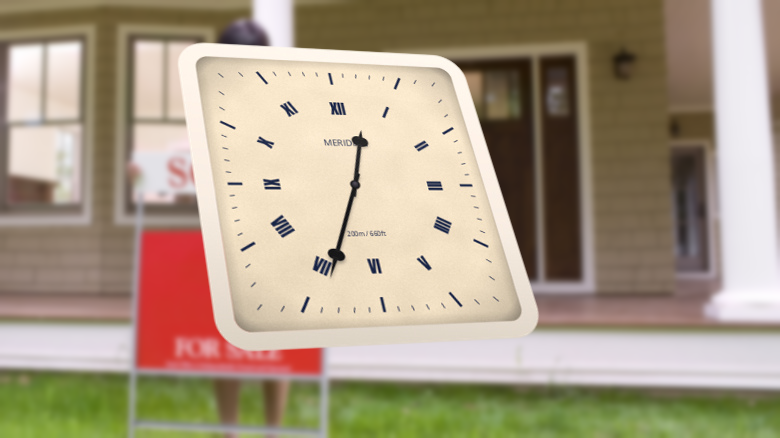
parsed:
**12:34**
